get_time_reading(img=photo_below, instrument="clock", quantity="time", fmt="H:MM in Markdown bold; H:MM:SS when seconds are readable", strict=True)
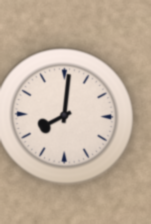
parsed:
**8:01**
